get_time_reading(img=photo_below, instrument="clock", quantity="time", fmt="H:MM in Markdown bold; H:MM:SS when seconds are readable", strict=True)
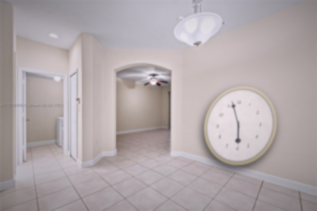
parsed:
**5:57**
